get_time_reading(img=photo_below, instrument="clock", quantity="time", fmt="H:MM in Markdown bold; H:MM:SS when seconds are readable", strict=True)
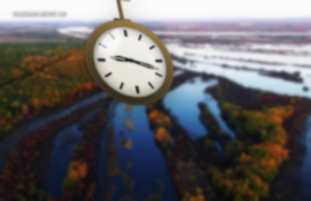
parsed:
**9:18**
